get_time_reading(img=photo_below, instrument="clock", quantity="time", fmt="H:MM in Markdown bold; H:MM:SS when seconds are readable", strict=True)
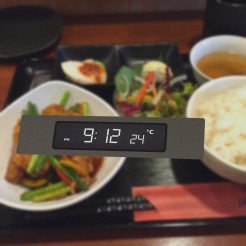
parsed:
**9:12**
